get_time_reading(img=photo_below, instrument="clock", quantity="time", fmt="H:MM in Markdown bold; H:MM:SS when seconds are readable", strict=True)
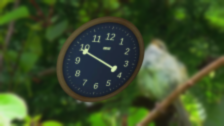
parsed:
**3:49**
